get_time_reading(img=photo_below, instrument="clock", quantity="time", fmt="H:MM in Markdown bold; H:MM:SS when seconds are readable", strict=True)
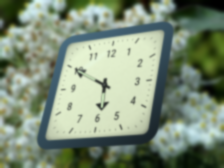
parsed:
**5:50**
